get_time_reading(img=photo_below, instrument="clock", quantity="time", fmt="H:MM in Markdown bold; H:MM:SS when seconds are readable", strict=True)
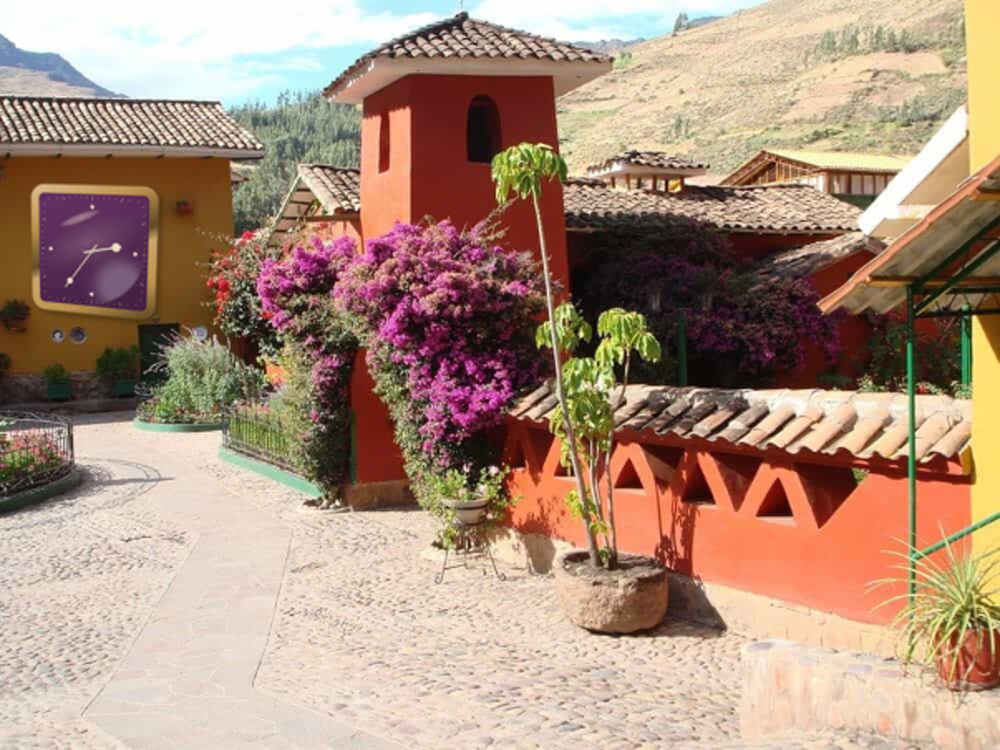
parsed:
**2:36**
